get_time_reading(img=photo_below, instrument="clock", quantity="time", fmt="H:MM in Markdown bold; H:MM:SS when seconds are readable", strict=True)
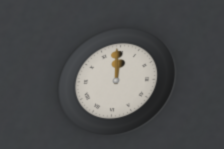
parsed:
**11:59**
